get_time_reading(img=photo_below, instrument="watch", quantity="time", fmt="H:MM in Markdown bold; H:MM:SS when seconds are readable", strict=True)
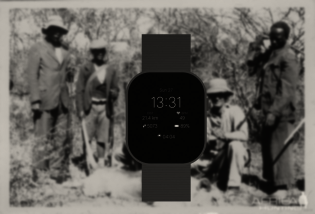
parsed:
**13:31**
